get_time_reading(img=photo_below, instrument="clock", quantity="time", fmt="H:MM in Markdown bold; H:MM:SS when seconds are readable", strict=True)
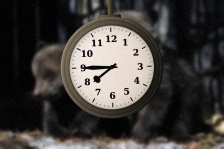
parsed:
**7:45**
